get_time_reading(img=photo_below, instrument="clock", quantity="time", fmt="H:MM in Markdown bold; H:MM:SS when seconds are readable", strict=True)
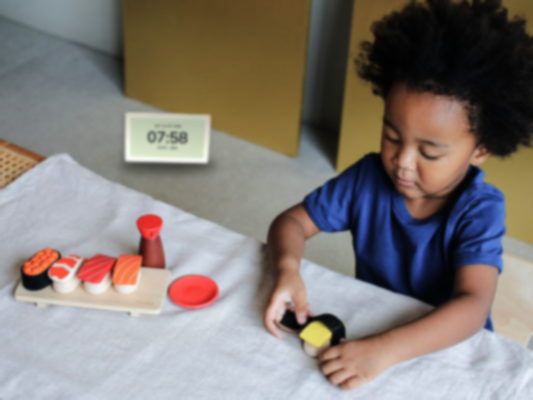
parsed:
**7:58**
